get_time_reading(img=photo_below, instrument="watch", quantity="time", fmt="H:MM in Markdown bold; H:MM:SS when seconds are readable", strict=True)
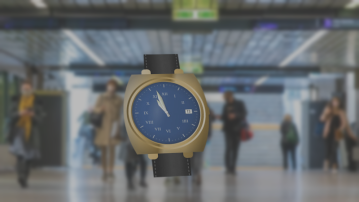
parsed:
**10:57**
